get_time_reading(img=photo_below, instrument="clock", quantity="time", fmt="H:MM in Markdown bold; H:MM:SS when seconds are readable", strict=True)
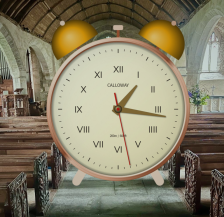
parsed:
**1:16:28**
